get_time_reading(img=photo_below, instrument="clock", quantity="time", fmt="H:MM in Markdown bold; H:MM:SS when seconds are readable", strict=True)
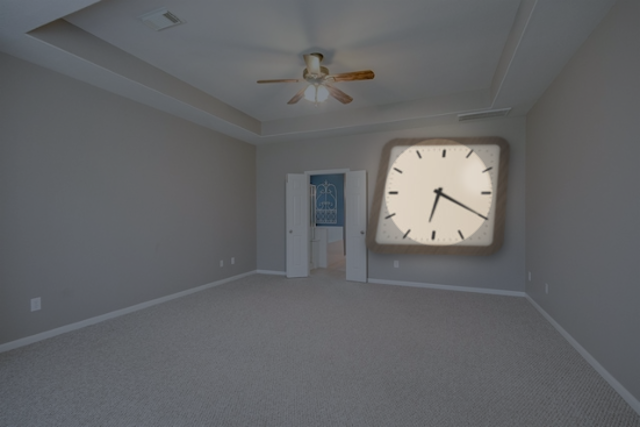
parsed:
**6:20**
